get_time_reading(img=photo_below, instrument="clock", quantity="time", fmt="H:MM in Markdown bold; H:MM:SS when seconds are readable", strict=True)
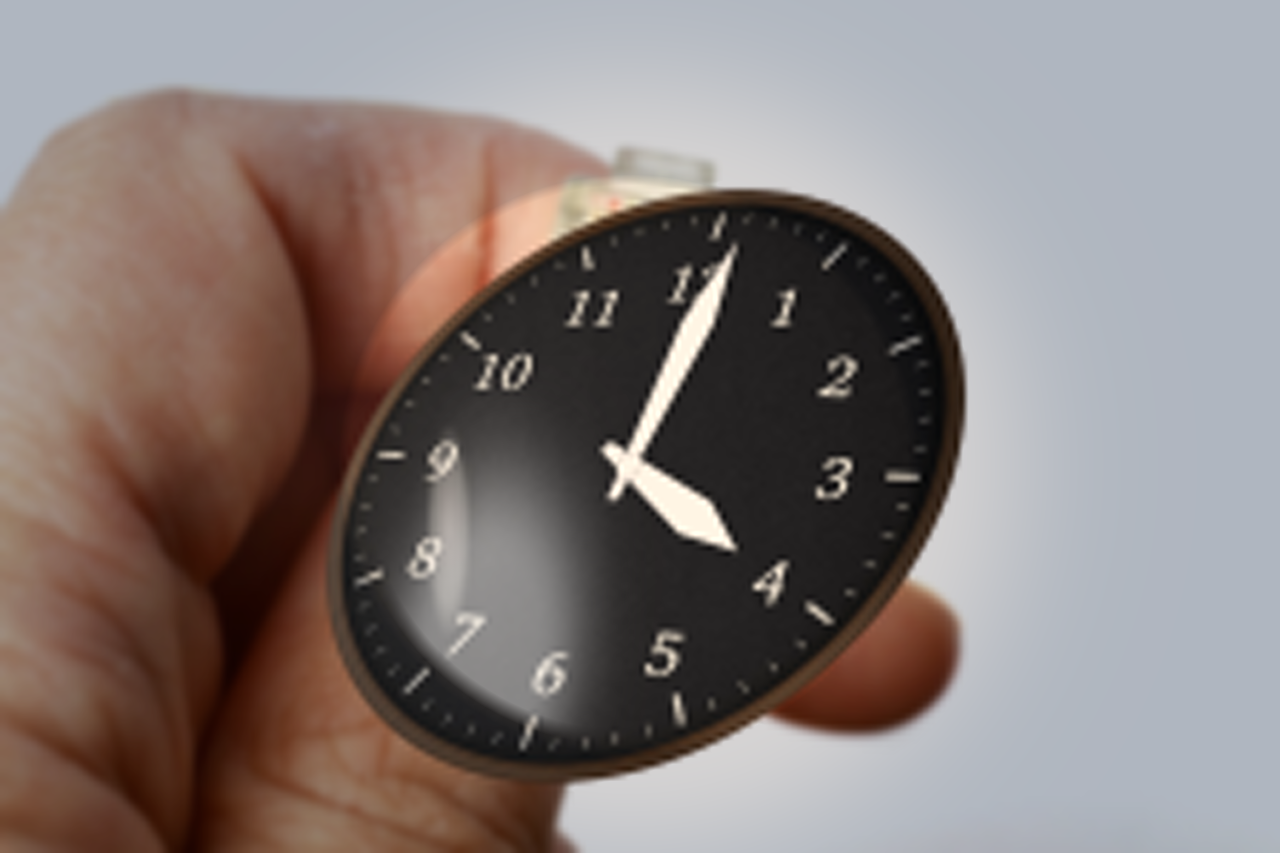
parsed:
**4:01**
